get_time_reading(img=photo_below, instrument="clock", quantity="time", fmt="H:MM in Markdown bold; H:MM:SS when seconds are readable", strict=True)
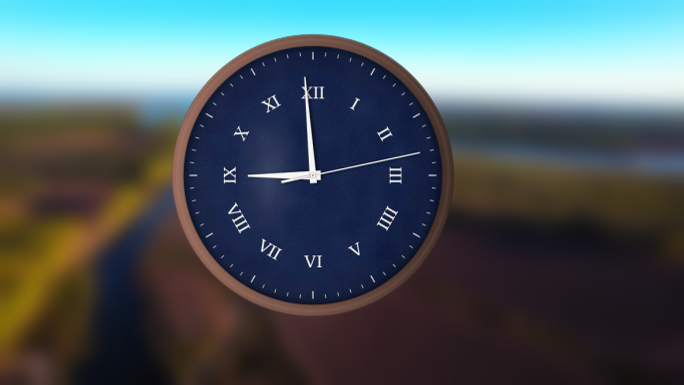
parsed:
**8:59:13**
